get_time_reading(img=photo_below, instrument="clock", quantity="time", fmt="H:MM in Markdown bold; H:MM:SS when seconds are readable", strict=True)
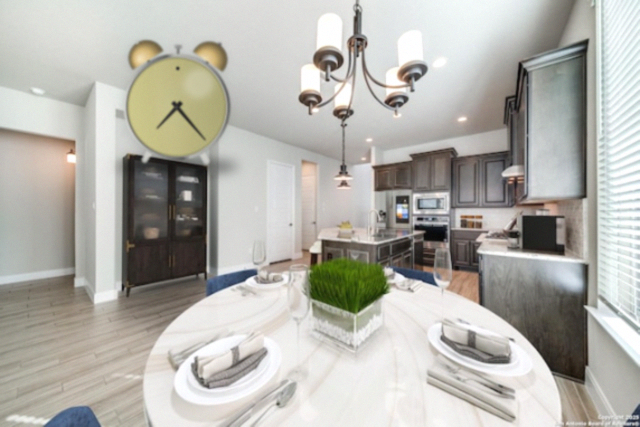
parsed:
**7:23**
